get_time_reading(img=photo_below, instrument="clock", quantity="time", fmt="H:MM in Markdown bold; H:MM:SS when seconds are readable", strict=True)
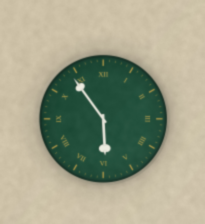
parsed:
**5:54**
